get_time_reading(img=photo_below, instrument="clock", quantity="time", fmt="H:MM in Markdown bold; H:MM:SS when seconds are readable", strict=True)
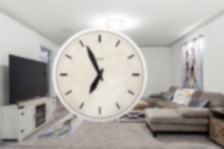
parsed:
**6:56**
